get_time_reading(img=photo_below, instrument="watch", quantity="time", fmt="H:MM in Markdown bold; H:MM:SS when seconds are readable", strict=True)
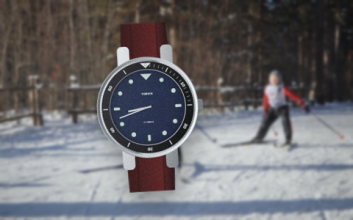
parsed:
**8:42**
